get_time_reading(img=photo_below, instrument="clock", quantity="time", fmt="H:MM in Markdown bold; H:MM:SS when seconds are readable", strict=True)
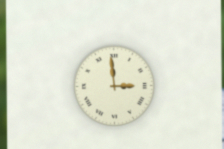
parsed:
**2:59**
